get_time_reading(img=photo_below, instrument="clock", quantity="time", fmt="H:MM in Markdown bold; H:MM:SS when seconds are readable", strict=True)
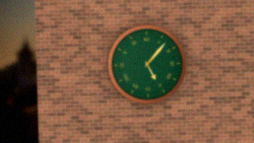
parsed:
**5:07**
